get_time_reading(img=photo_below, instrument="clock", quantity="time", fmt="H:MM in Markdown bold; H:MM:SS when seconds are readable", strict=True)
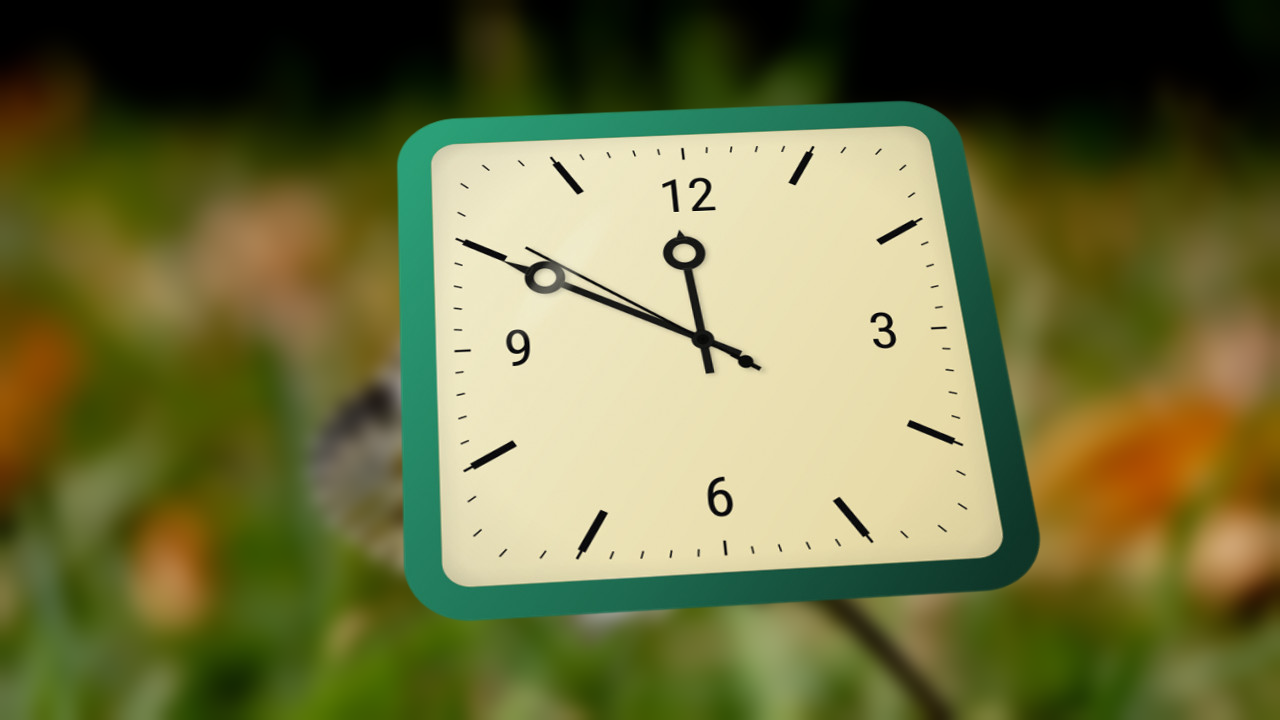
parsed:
**11:49:51**
